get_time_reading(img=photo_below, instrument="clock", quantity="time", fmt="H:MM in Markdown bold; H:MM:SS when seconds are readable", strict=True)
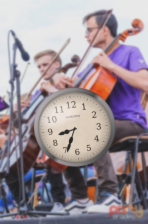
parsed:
**8:34**
